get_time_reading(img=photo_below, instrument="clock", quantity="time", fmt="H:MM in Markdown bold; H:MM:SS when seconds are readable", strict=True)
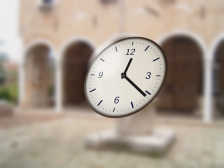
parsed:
**12:21**
